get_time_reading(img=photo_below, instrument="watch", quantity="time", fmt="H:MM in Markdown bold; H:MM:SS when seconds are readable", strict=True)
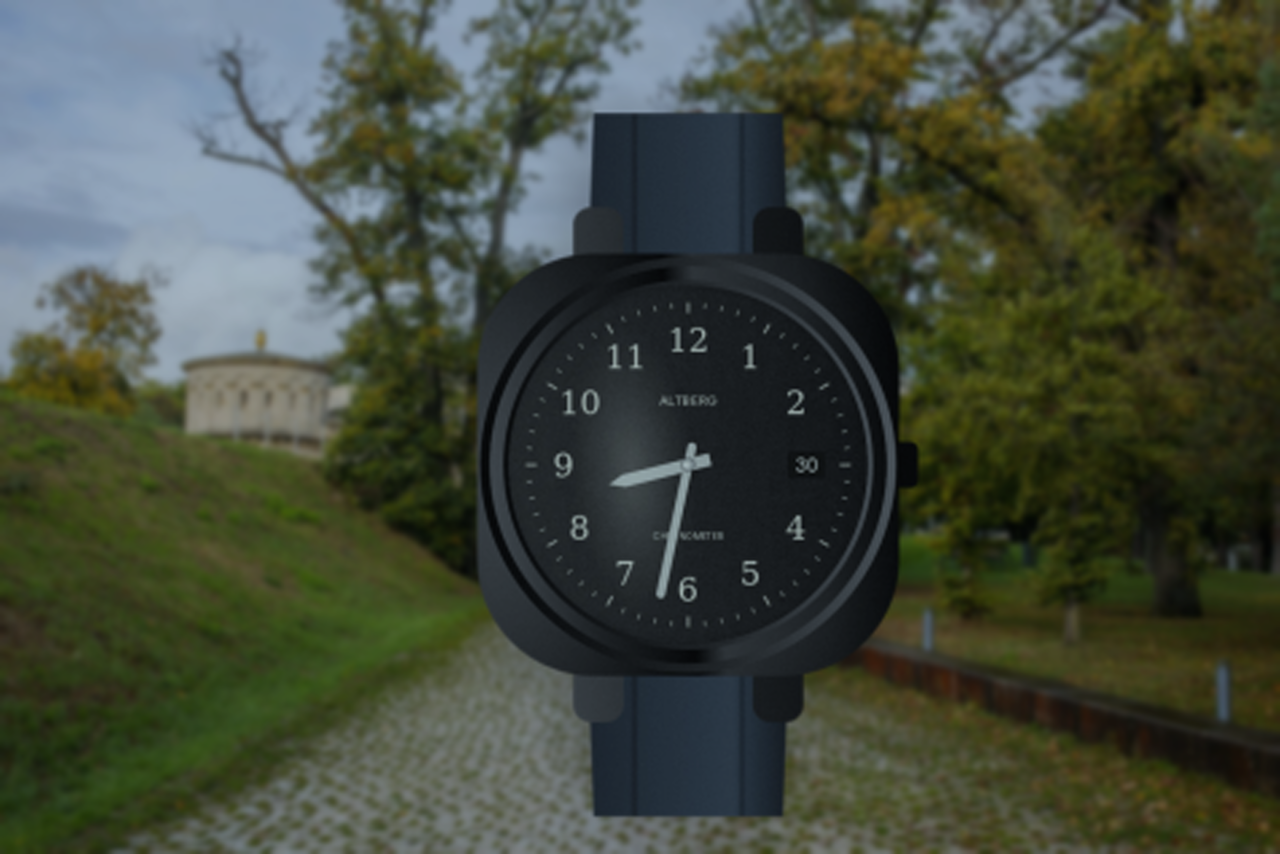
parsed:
**8:32**
